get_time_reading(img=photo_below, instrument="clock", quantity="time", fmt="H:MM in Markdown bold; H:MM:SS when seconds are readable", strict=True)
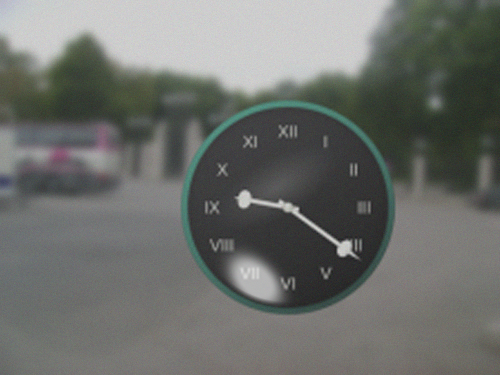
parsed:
**9:21**
